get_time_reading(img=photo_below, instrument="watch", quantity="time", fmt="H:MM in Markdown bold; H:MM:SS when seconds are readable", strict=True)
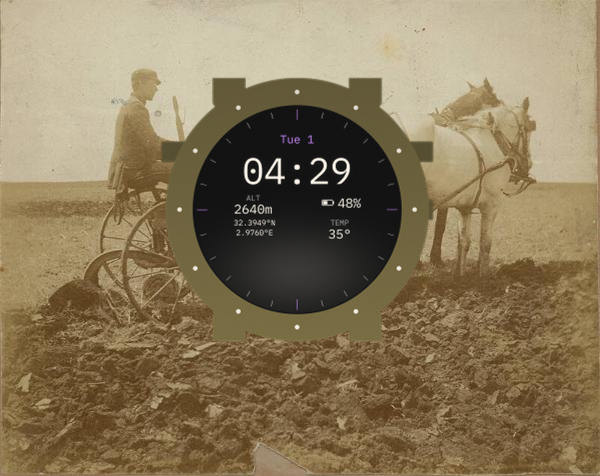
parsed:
**4:29**
